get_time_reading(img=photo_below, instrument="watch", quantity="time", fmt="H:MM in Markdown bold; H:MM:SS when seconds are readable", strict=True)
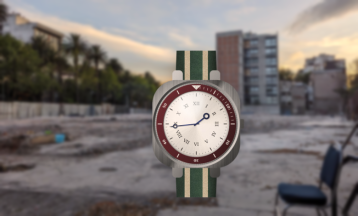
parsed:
**1:44**
